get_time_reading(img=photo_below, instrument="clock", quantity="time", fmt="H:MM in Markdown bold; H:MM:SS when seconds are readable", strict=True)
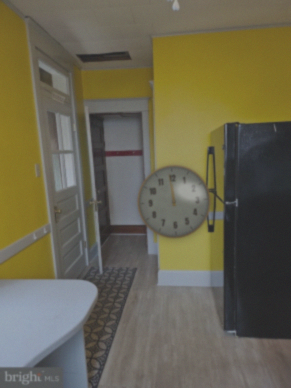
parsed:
**11:59**
